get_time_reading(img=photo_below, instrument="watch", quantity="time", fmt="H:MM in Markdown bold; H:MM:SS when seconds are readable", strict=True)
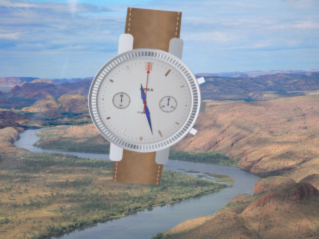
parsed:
**11:27**
